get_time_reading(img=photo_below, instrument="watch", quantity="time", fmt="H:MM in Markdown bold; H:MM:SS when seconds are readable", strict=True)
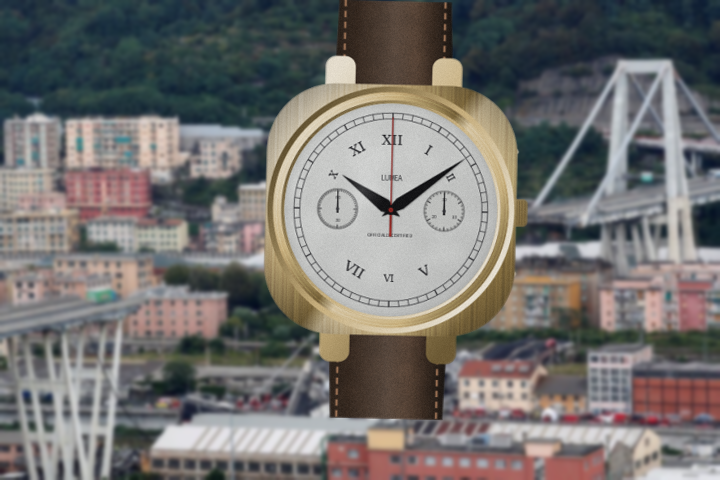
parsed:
**10:09**
